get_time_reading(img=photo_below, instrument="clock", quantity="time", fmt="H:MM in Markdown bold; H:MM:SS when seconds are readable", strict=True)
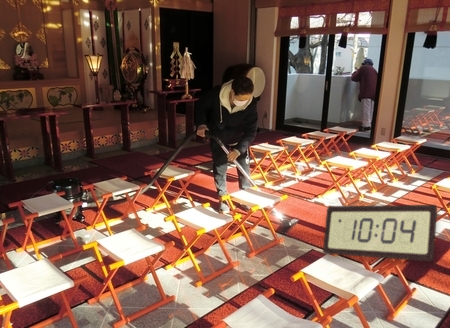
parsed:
**10:04**
